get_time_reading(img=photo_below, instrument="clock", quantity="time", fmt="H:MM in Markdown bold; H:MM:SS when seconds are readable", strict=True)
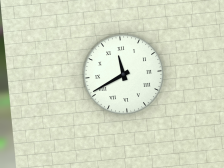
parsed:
**11:41**
